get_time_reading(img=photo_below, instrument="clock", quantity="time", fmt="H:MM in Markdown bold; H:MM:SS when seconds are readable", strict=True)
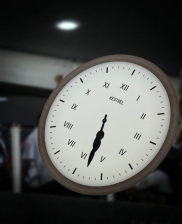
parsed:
**5:28**
